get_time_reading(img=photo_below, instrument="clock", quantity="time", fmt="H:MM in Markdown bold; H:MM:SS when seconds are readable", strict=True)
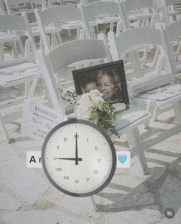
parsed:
**9:00**
